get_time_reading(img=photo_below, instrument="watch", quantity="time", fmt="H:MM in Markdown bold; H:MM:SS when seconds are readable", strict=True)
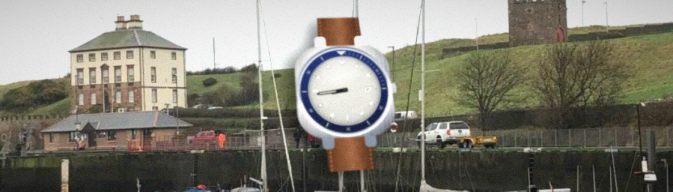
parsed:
**8:44**
